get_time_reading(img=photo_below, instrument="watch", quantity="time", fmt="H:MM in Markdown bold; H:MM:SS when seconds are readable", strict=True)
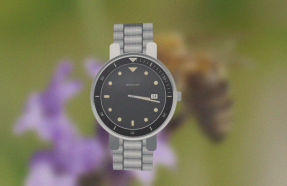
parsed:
**3:17**
